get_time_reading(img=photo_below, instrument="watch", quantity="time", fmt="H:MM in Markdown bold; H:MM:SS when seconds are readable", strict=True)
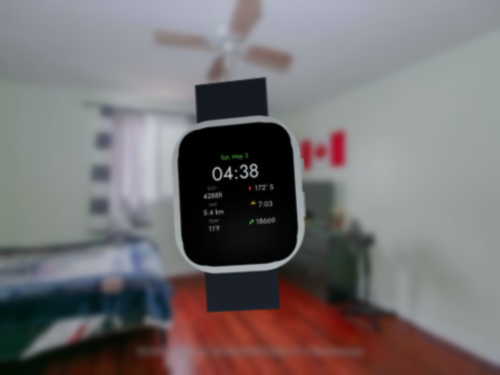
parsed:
**4:38**
